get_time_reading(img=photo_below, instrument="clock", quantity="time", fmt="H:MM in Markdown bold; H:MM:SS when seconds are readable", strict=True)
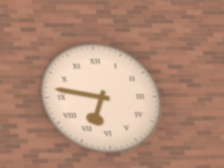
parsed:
**6:47**
